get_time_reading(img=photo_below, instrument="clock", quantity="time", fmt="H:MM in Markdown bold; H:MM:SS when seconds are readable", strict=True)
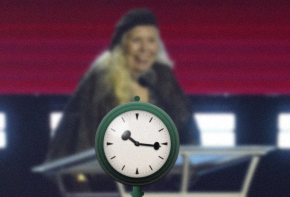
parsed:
**10:16**
